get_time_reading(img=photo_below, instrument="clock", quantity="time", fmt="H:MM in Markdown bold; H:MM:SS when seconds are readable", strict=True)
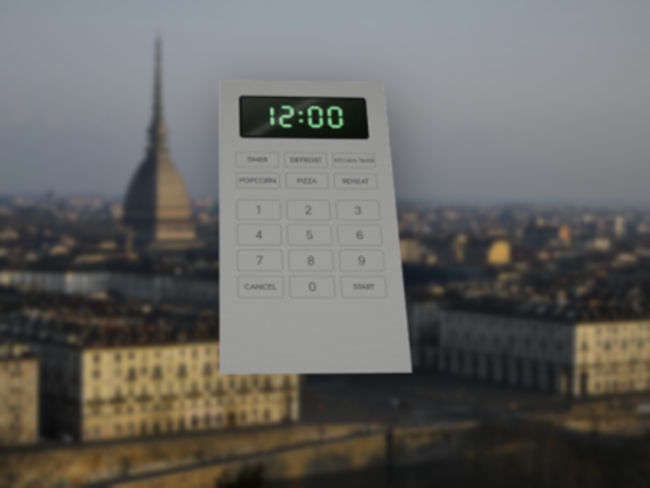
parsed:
**12:00**
